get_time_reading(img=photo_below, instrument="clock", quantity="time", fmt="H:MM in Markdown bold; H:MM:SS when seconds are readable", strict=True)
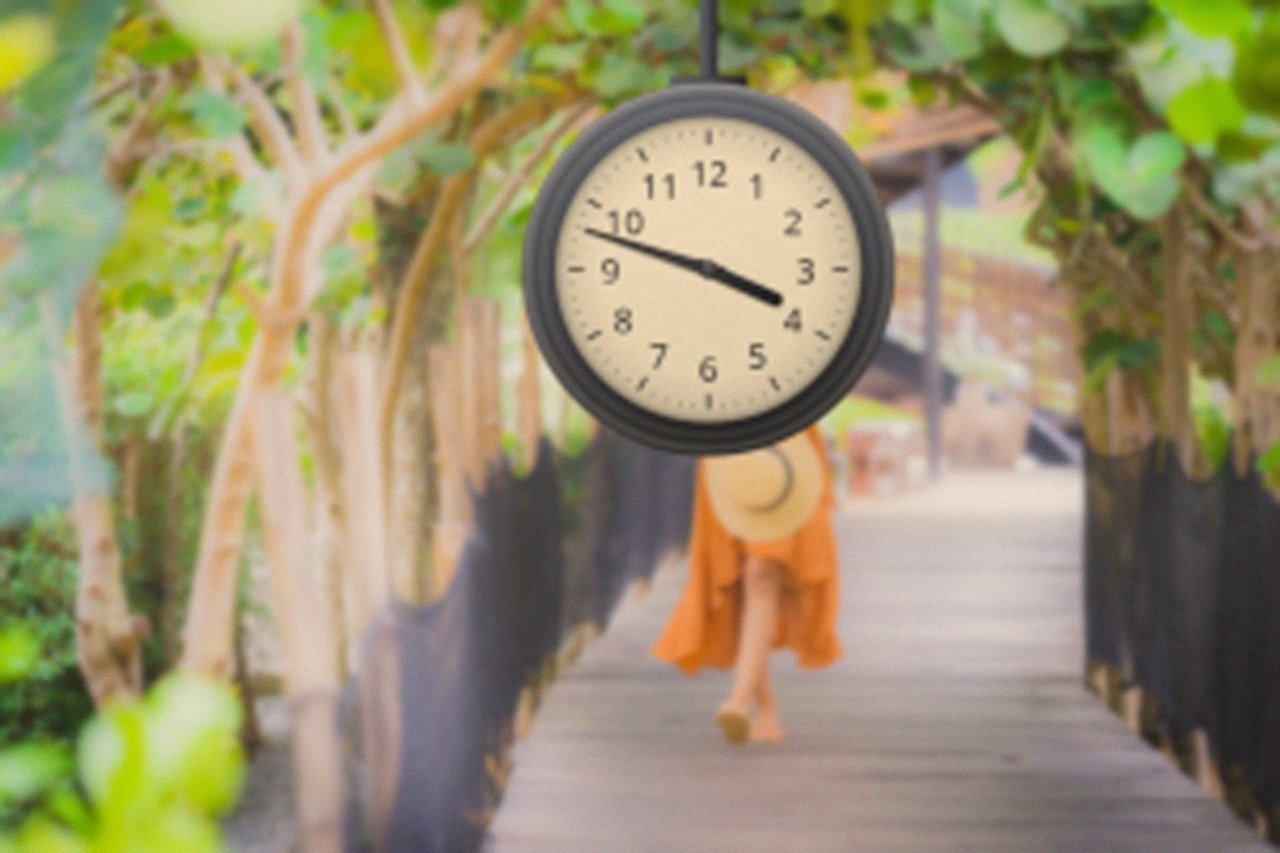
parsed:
**3:48**
